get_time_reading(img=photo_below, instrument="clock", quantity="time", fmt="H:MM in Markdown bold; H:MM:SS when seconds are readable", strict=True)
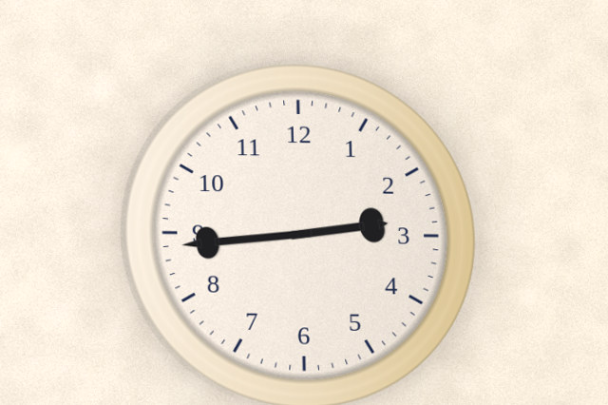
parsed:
**2:44**
